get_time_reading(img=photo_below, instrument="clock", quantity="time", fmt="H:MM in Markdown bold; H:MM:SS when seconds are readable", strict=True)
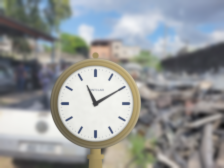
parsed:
**11:10**
